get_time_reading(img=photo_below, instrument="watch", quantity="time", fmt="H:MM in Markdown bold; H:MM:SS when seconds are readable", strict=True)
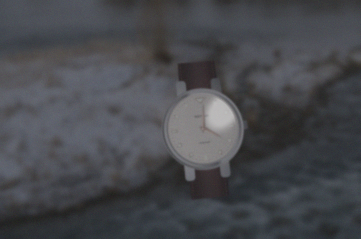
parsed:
**4:01**
